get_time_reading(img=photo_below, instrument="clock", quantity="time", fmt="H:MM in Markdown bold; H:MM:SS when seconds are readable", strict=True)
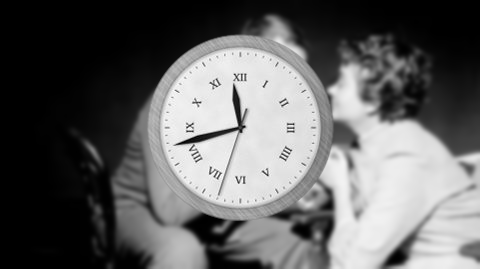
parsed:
**11:42:33**
